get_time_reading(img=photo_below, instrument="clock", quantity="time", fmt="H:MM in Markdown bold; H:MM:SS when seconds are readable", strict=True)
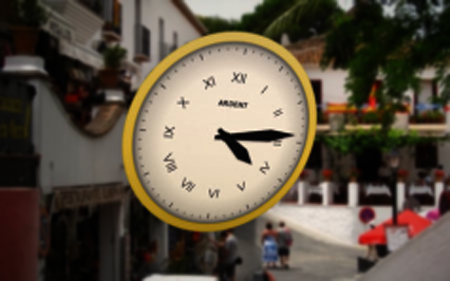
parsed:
**4:14**
